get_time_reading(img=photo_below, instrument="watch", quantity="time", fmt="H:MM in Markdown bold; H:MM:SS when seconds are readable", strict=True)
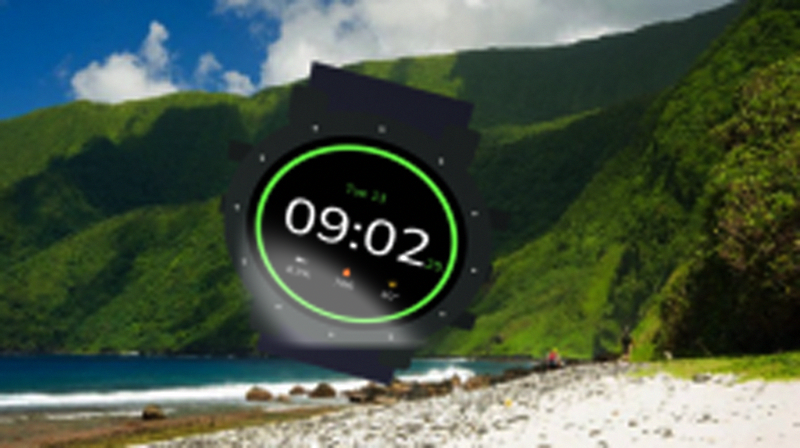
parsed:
**9:02**
